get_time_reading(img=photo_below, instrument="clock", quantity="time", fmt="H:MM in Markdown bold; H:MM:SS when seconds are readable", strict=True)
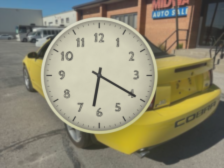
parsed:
**6:20**
